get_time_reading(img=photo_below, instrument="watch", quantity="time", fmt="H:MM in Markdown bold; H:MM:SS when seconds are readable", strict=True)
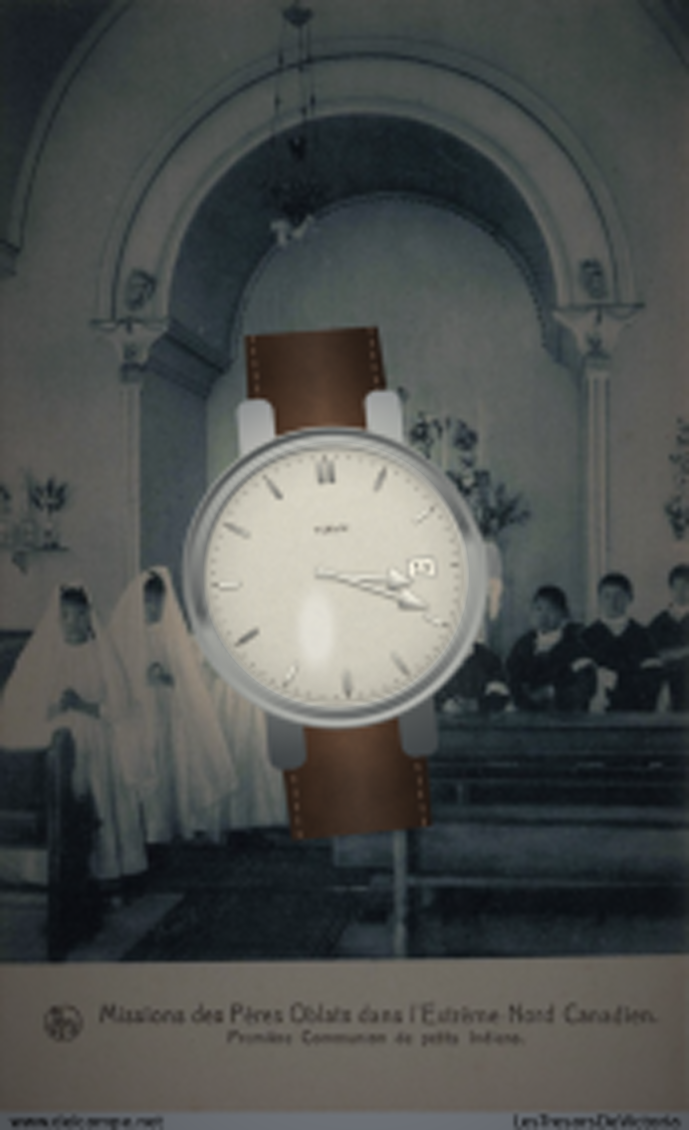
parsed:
**3:19**
